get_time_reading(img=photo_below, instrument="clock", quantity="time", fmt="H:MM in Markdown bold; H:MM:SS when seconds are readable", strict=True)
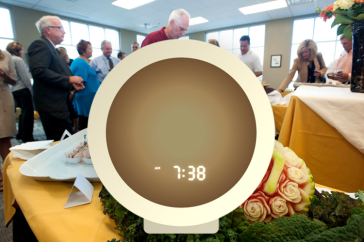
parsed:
**7:38**
